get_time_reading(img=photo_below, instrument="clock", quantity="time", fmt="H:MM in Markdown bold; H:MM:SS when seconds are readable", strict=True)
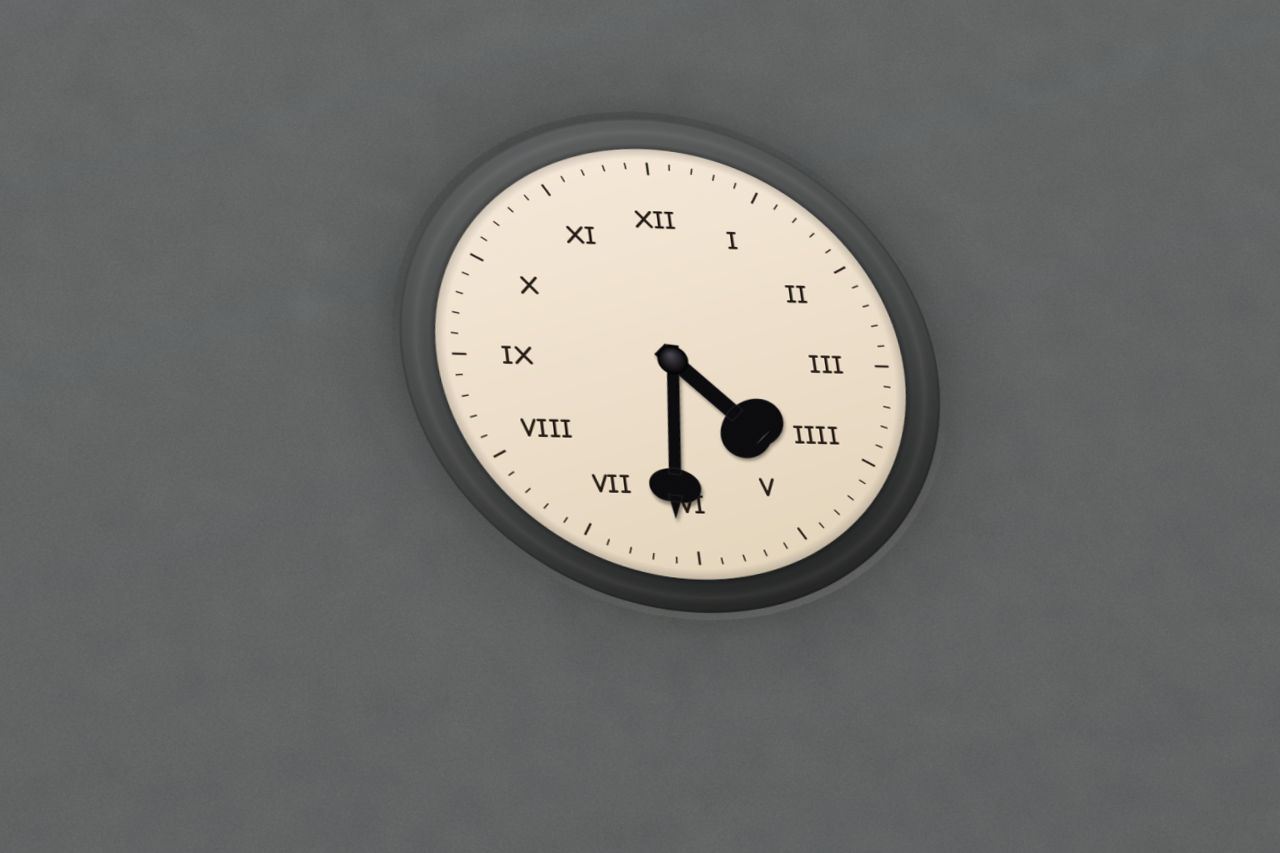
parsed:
**4:31**
